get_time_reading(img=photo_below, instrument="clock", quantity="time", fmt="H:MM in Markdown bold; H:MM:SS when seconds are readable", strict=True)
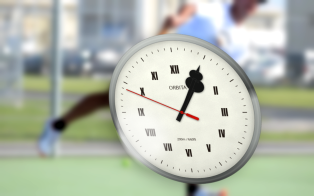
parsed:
**1:04:49**
